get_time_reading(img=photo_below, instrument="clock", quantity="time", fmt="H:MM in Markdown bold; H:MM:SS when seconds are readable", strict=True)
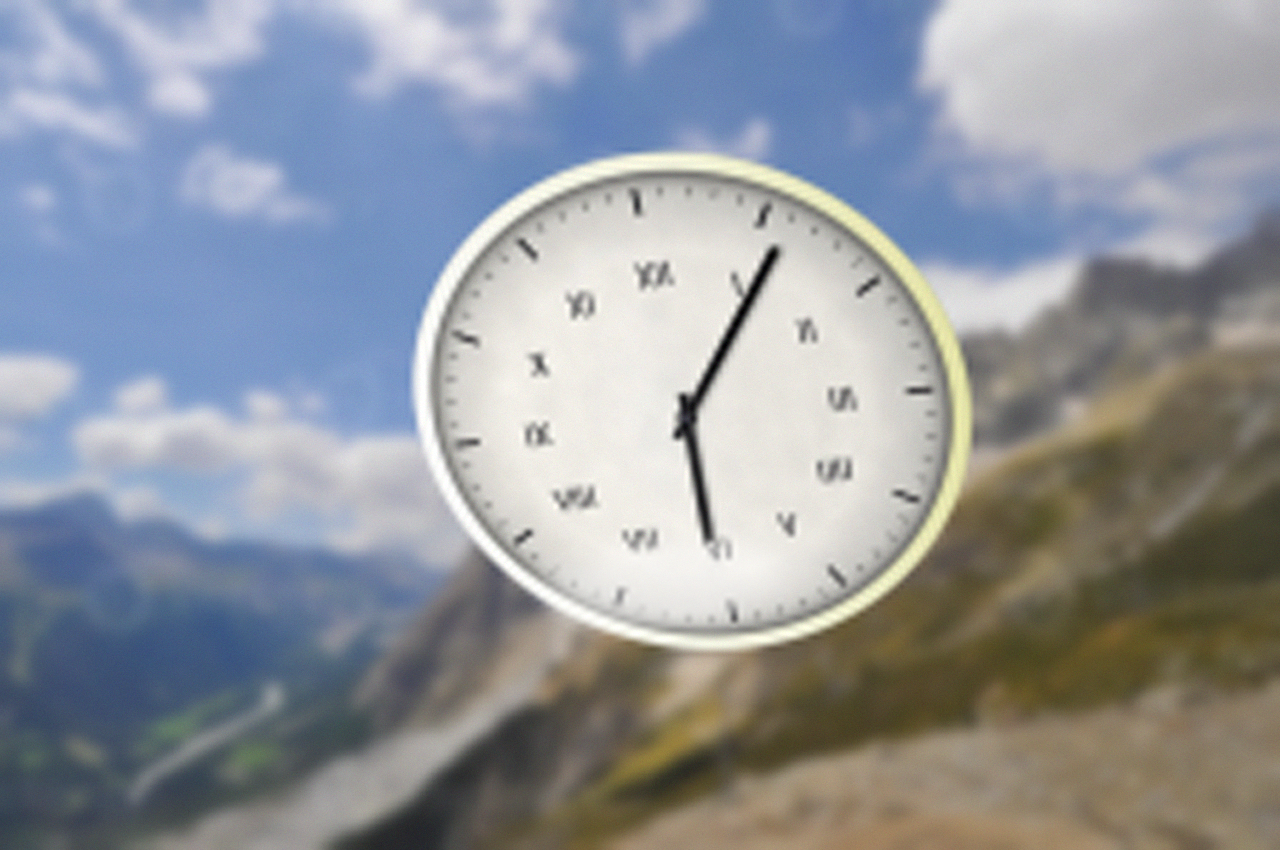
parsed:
**6:06**
